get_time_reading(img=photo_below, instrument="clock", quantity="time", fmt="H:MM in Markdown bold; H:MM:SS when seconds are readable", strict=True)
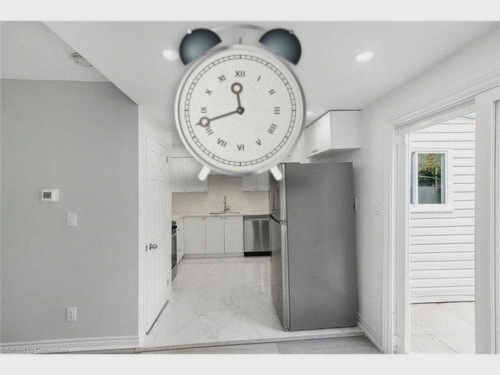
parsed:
**11:42**
